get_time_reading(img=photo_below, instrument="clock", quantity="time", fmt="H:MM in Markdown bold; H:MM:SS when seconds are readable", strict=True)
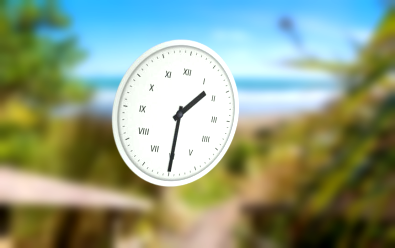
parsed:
**1:30**
